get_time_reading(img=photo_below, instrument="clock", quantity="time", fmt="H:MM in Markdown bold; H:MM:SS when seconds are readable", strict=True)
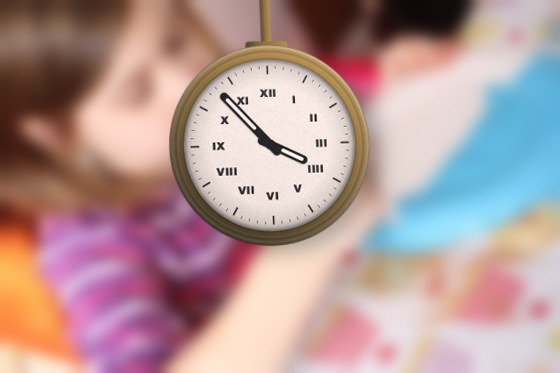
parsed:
**3:53**
